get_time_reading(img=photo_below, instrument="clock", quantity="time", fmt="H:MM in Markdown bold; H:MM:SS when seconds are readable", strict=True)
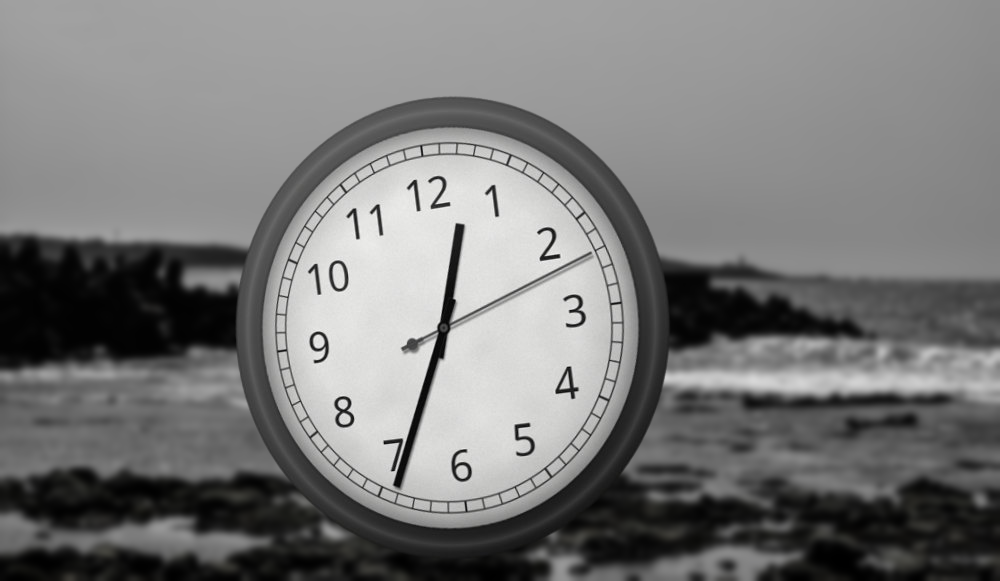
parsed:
**12:34:12**
